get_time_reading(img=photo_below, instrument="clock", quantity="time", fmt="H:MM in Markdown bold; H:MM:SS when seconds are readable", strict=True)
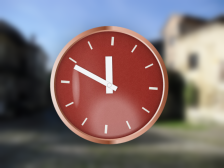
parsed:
**11:49**
